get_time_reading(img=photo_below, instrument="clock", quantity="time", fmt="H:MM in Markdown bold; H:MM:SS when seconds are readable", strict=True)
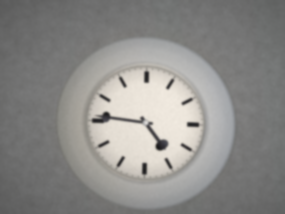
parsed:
**4:46**
